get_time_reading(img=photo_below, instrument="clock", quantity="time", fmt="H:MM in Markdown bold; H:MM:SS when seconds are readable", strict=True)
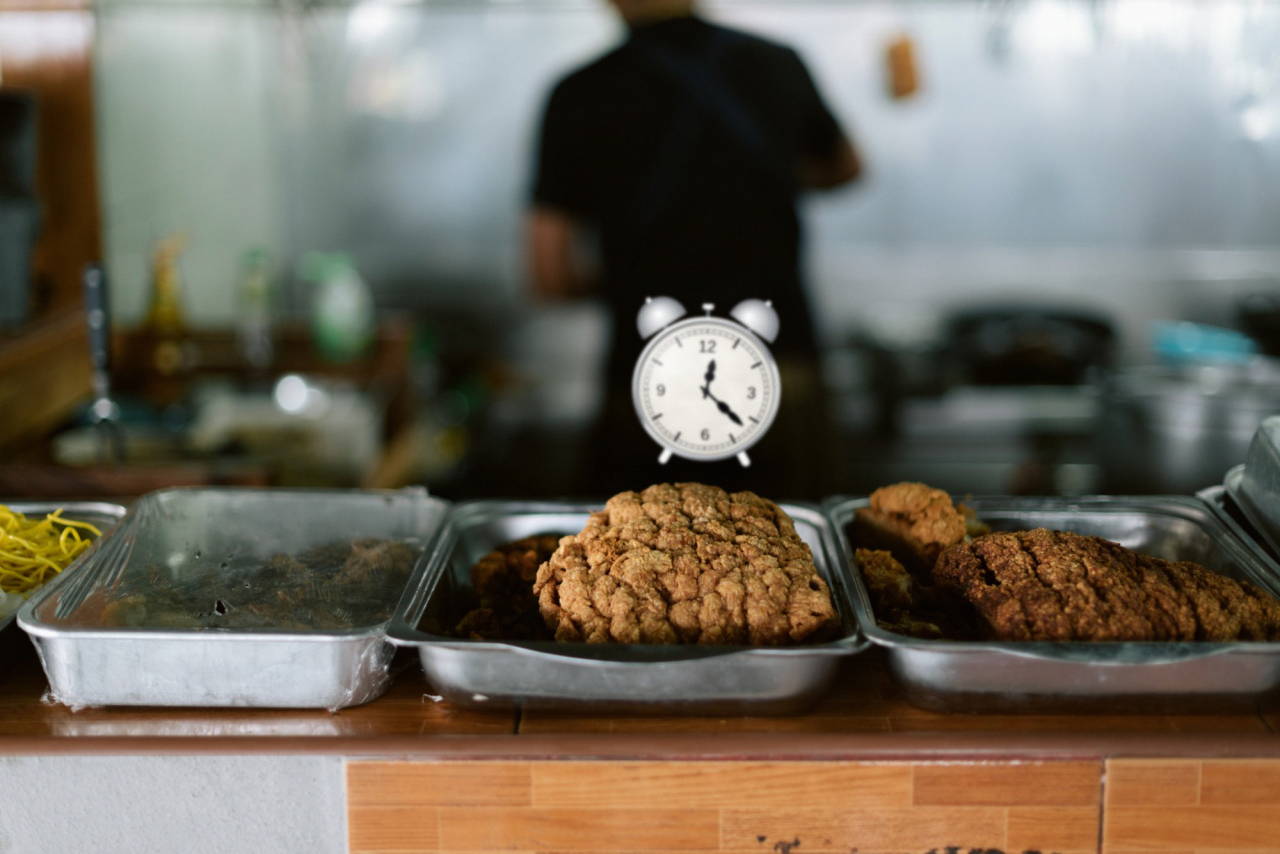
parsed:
**12:22**
